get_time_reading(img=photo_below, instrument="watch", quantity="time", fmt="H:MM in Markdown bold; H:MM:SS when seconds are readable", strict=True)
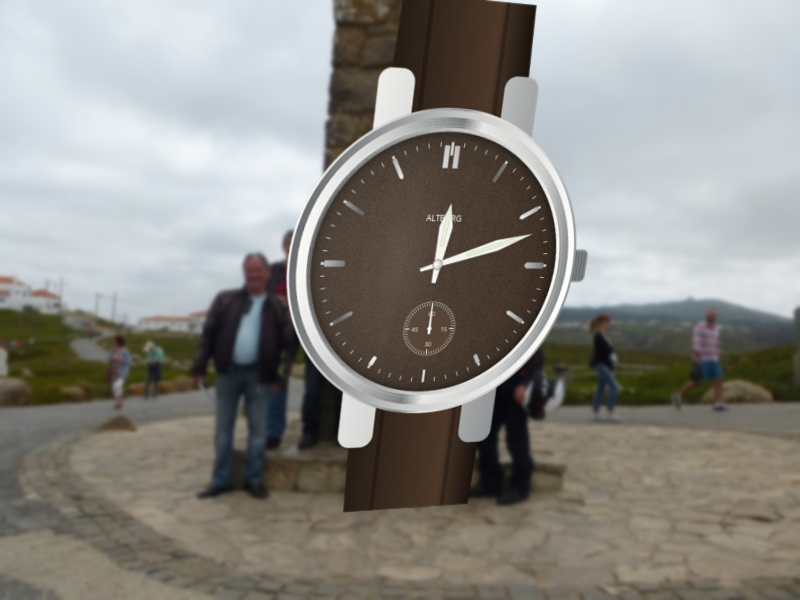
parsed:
**12:12**
